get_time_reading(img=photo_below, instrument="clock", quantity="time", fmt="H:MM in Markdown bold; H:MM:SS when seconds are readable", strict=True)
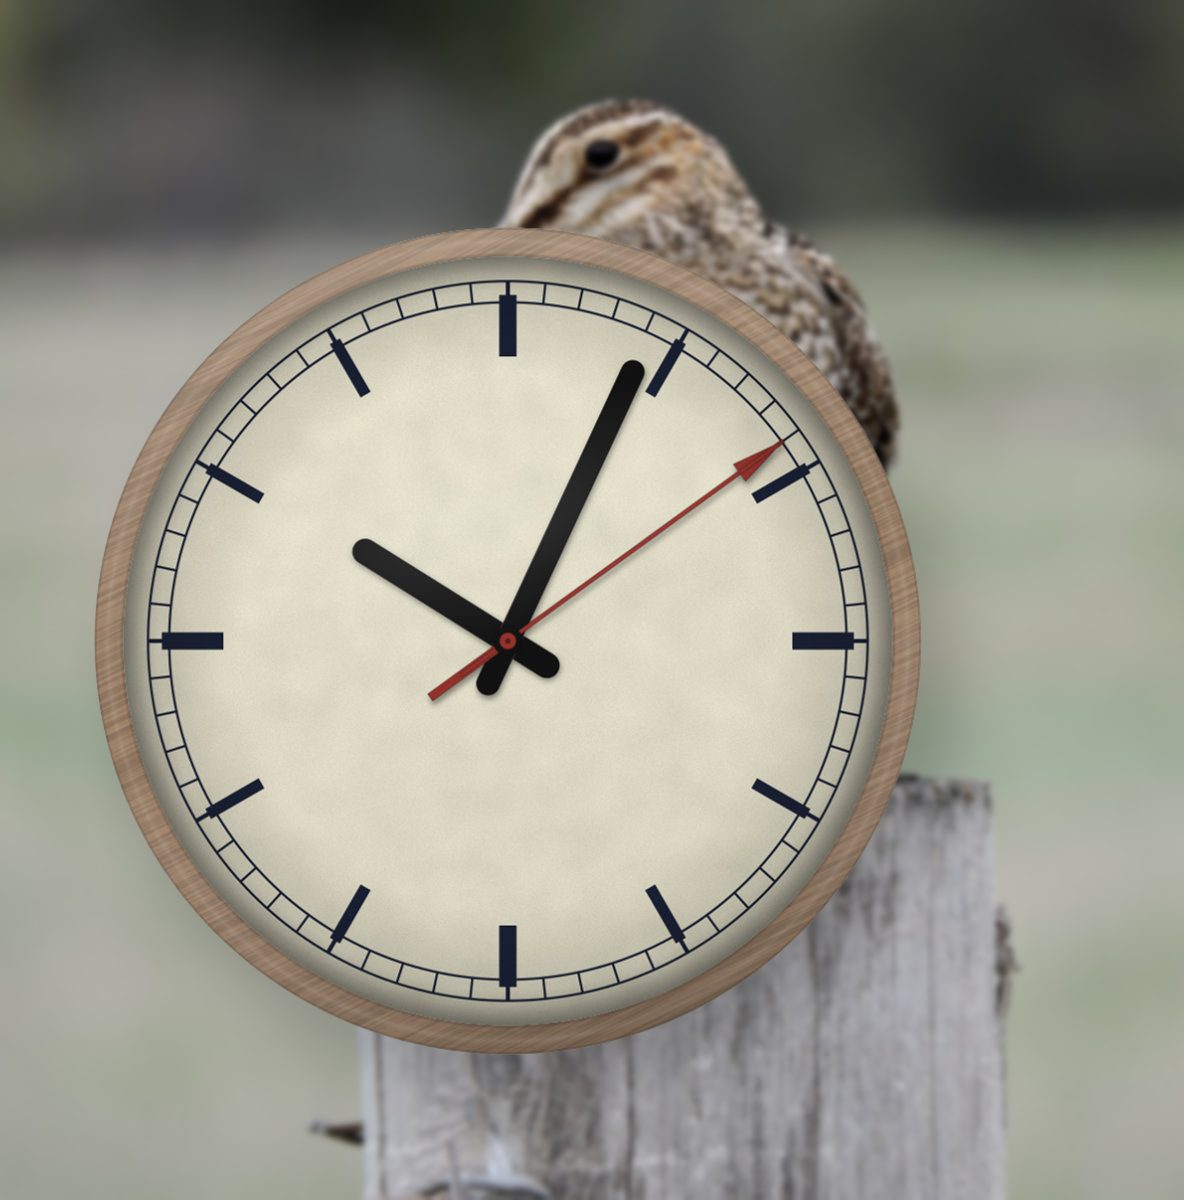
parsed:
**10:04:09**
